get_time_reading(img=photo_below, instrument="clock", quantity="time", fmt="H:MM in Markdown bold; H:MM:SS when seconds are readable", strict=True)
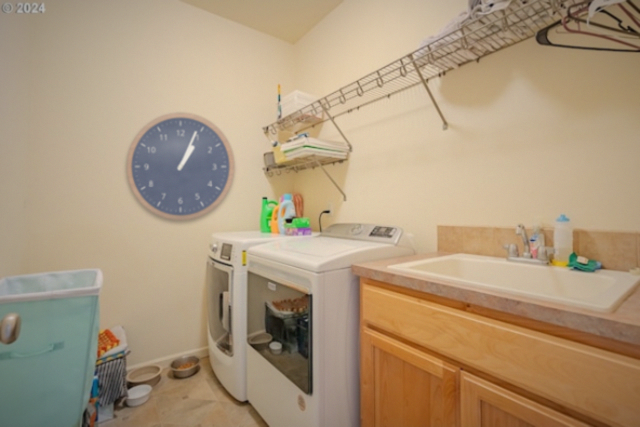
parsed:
**1:04**
